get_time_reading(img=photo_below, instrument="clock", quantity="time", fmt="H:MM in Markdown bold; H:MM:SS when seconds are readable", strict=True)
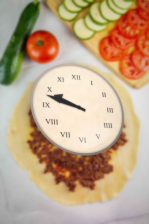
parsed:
**9:48**
